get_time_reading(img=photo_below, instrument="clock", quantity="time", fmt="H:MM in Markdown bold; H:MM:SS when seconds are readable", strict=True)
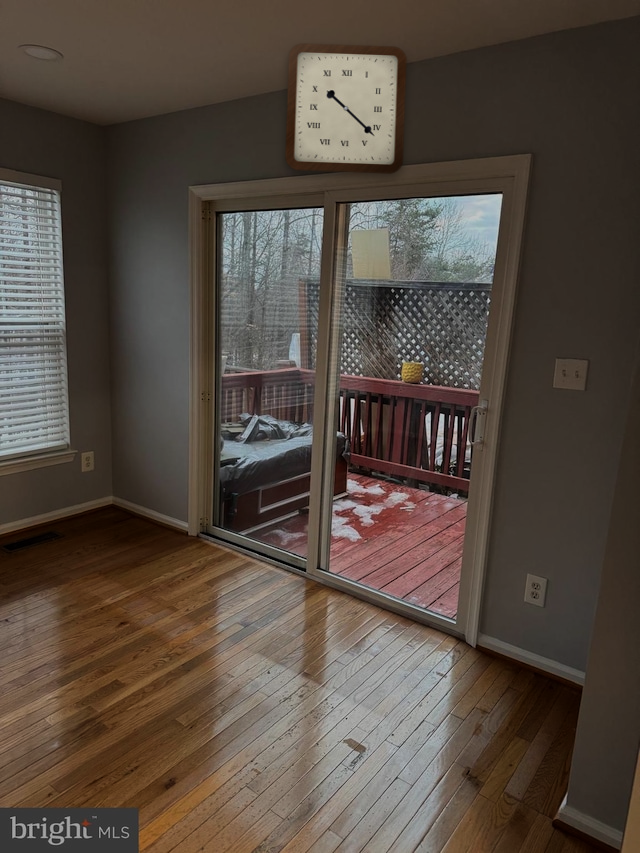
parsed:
**10:22**
